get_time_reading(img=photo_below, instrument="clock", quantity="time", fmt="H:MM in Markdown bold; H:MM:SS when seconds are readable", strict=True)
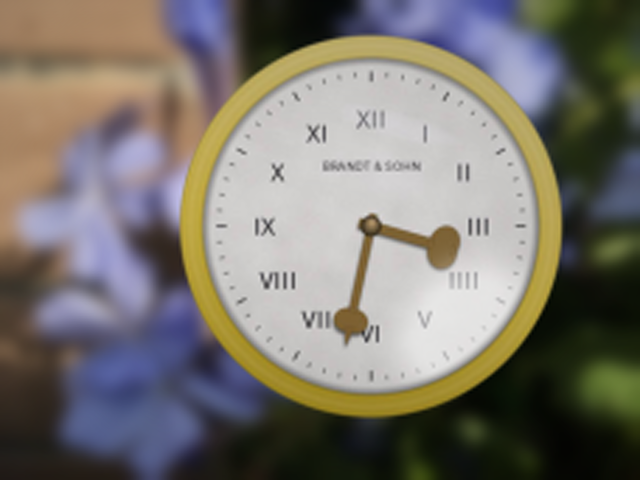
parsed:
**3:32**
